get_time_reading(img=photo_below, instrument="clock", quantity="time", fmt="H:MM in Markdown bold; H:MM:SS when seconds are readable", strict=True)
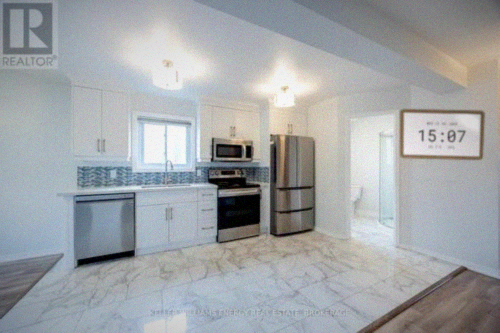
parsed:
**15:07**
